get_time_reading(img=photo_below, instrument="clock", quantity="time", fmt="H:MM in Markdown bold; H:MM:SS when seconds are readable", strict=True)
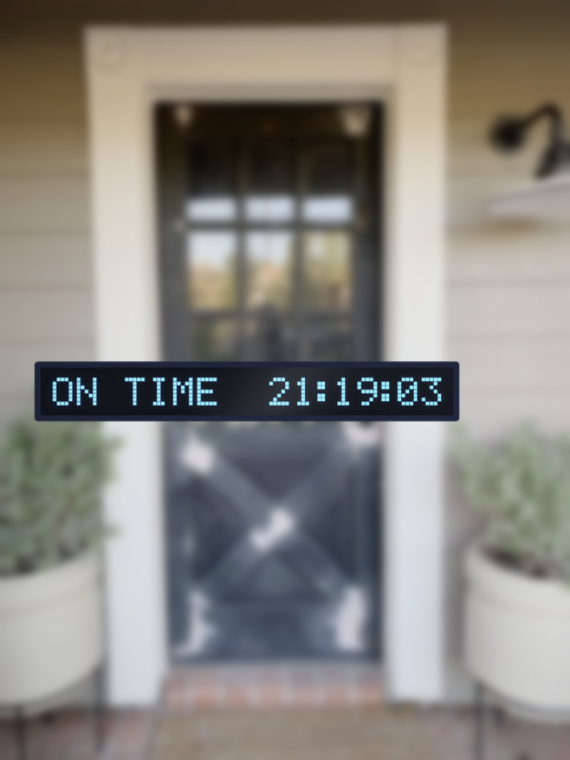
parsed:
**21:19:03**
